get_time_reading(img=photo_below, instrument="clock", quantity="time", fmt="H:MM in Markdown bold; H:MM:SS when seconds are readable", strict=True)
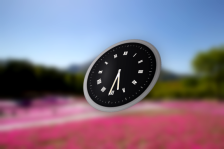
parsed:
**5:31**
